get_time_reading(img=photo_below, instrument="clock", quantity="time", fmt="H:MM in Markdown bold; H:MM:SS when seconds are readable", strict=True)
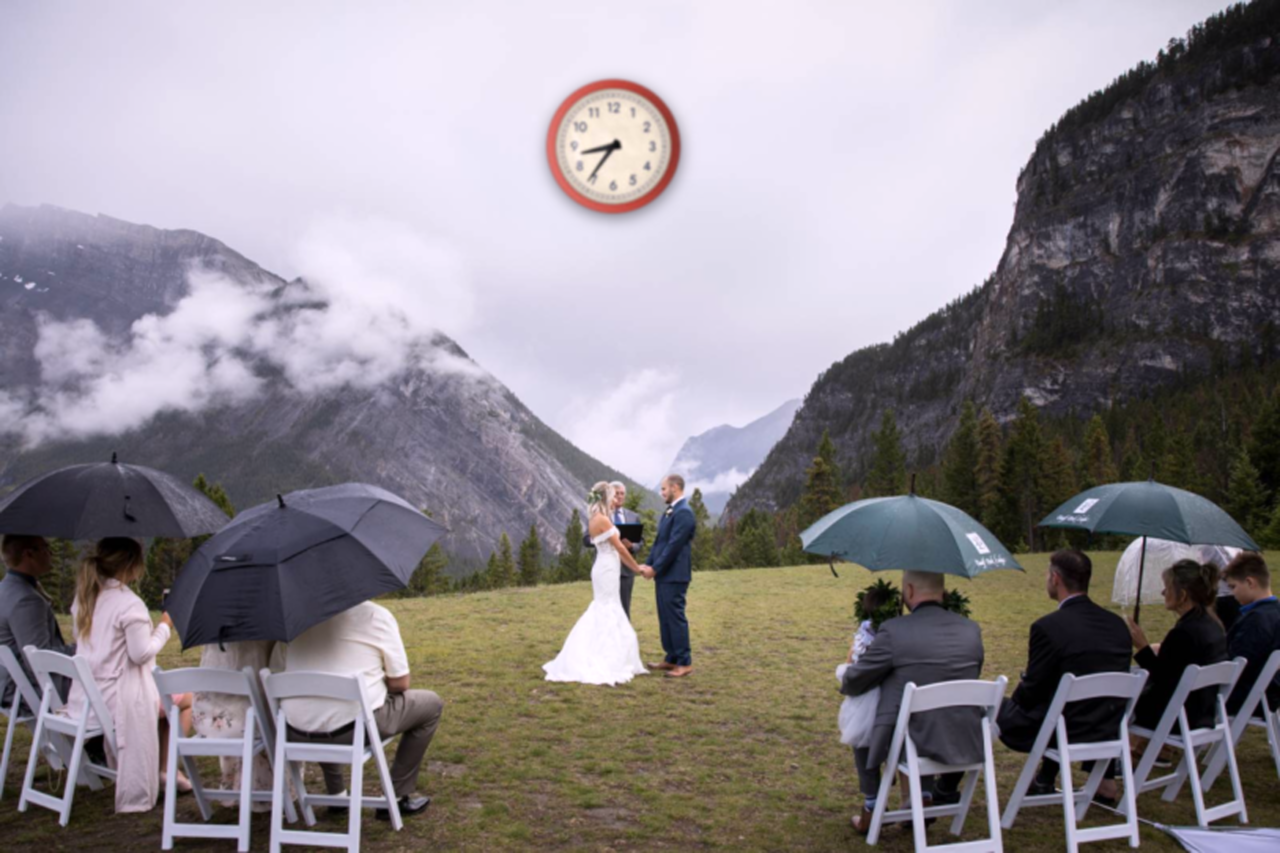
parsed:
**8:36**
